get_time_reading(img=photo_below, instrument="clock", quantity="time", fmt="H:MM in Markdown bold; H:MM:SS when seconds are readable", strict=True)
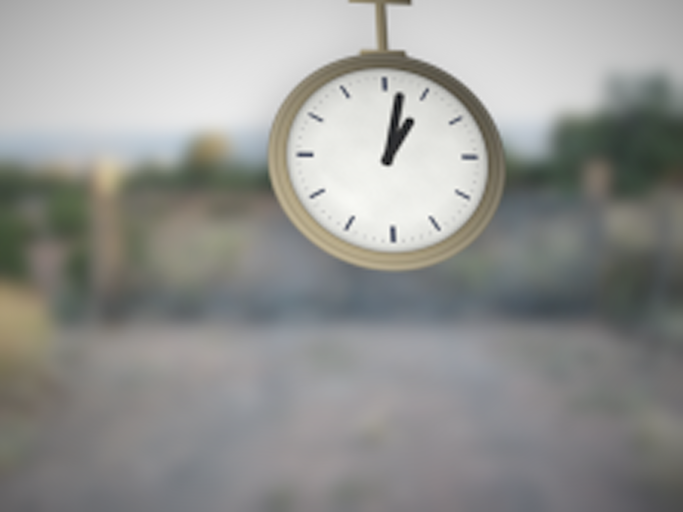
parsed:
**1:02**
